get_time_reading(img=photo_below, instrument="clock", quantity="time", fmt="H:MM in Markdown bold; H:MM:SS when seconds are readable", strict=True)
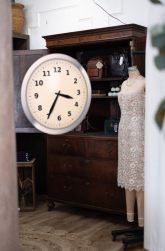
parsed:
**3:35**
